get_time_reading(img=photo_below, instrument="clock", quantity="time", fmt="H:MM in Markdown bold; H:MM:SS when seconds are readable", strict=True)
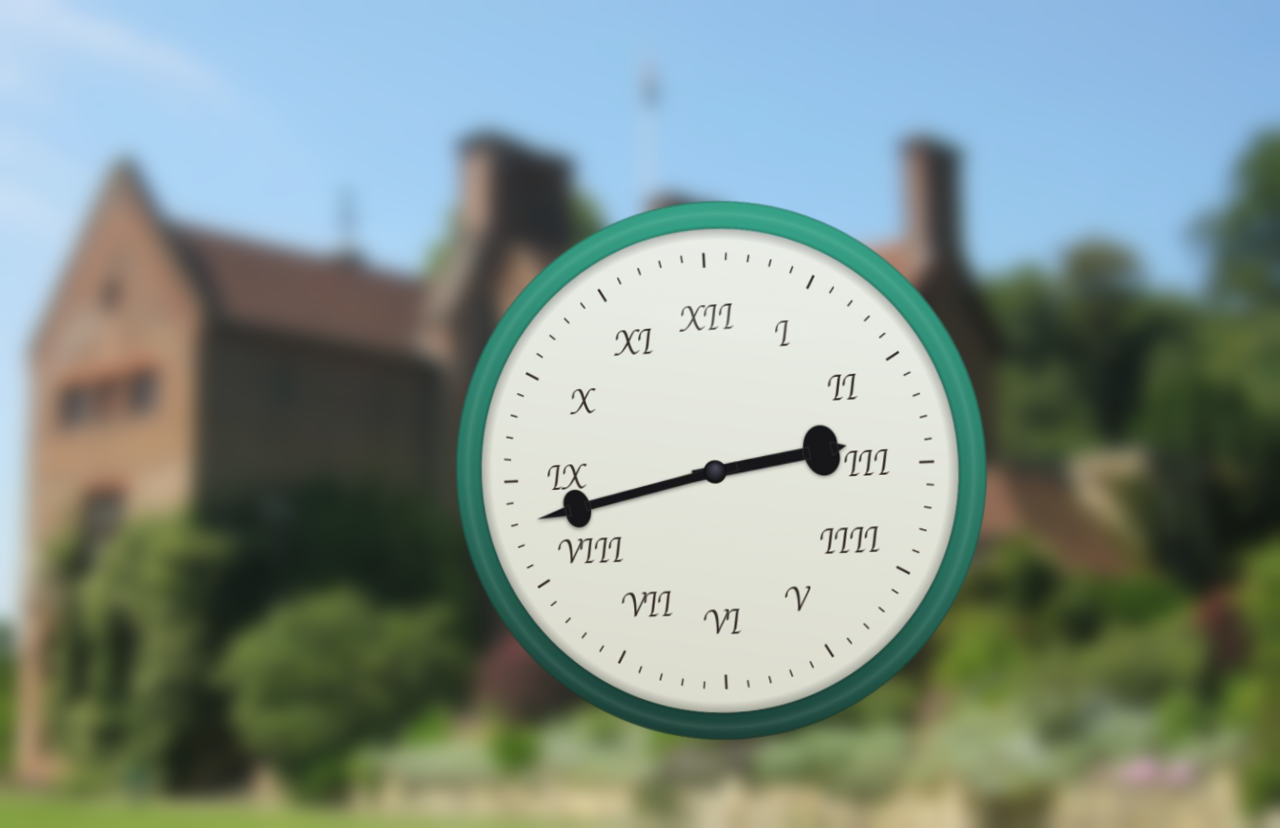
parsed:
**2:43**
